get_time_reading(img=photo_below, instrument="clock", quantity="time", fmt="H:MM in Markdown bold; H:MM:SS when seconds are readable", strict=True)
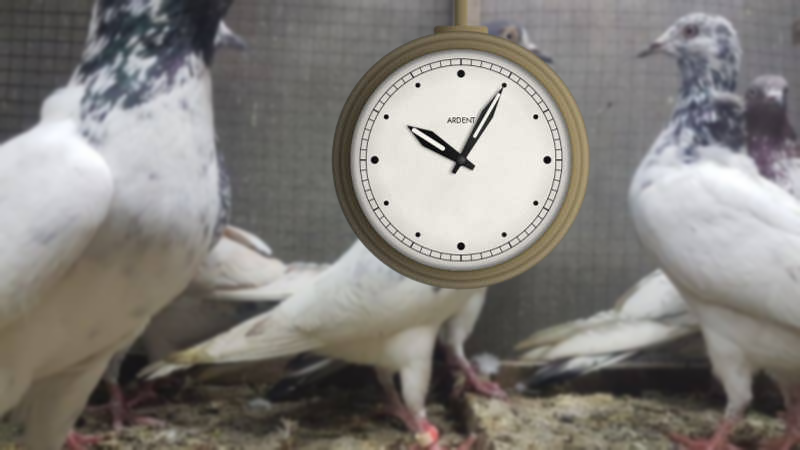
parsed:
**10:05**
